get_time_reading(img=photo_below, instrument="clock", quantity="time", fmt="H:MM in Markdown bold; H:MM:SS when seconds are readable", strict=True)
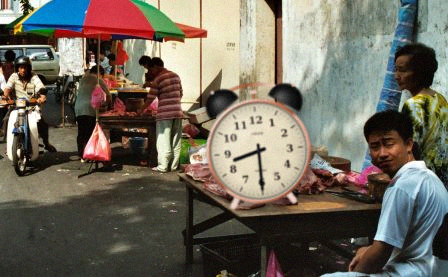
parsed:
**8:30**
